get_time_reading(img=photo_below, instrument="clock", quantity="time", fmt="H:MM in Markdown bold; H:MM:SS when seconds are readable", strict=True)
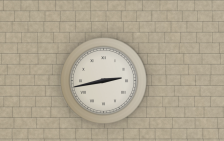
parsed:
**2:43**
